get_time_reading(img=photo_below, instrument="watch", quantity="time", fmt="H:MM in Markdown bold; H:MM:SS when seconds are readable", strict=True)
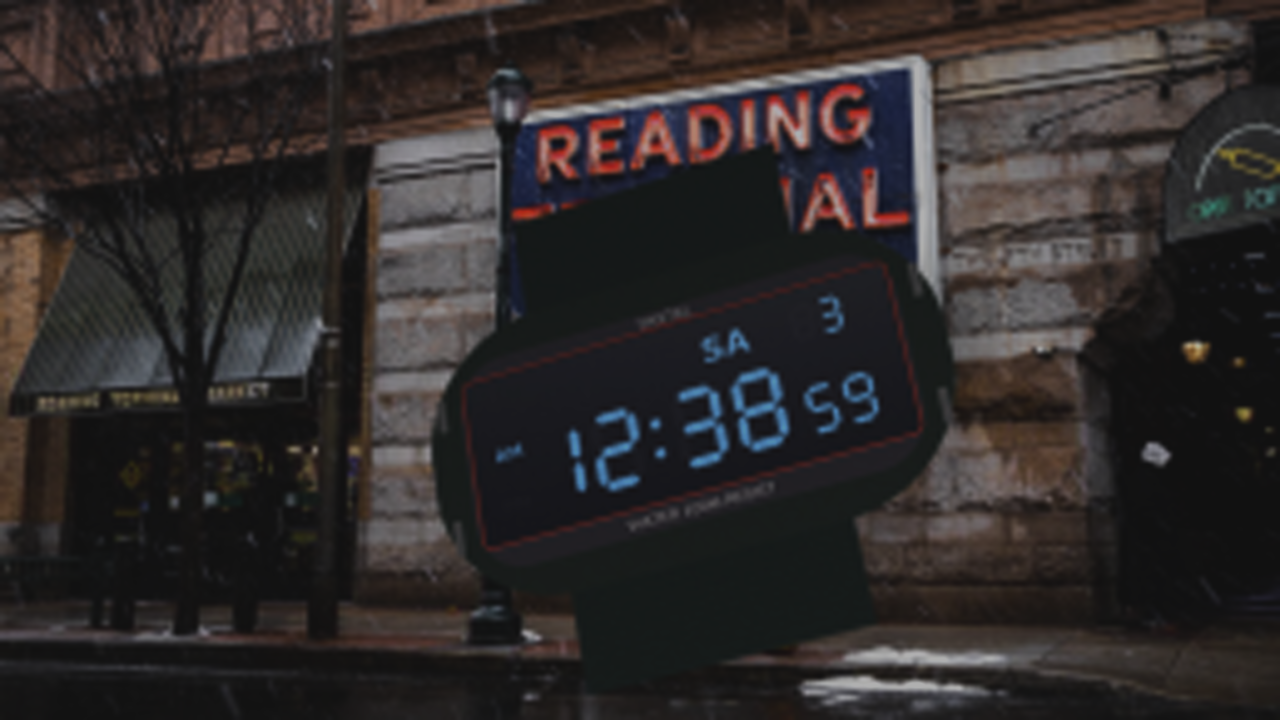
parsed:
**12:38:59**
